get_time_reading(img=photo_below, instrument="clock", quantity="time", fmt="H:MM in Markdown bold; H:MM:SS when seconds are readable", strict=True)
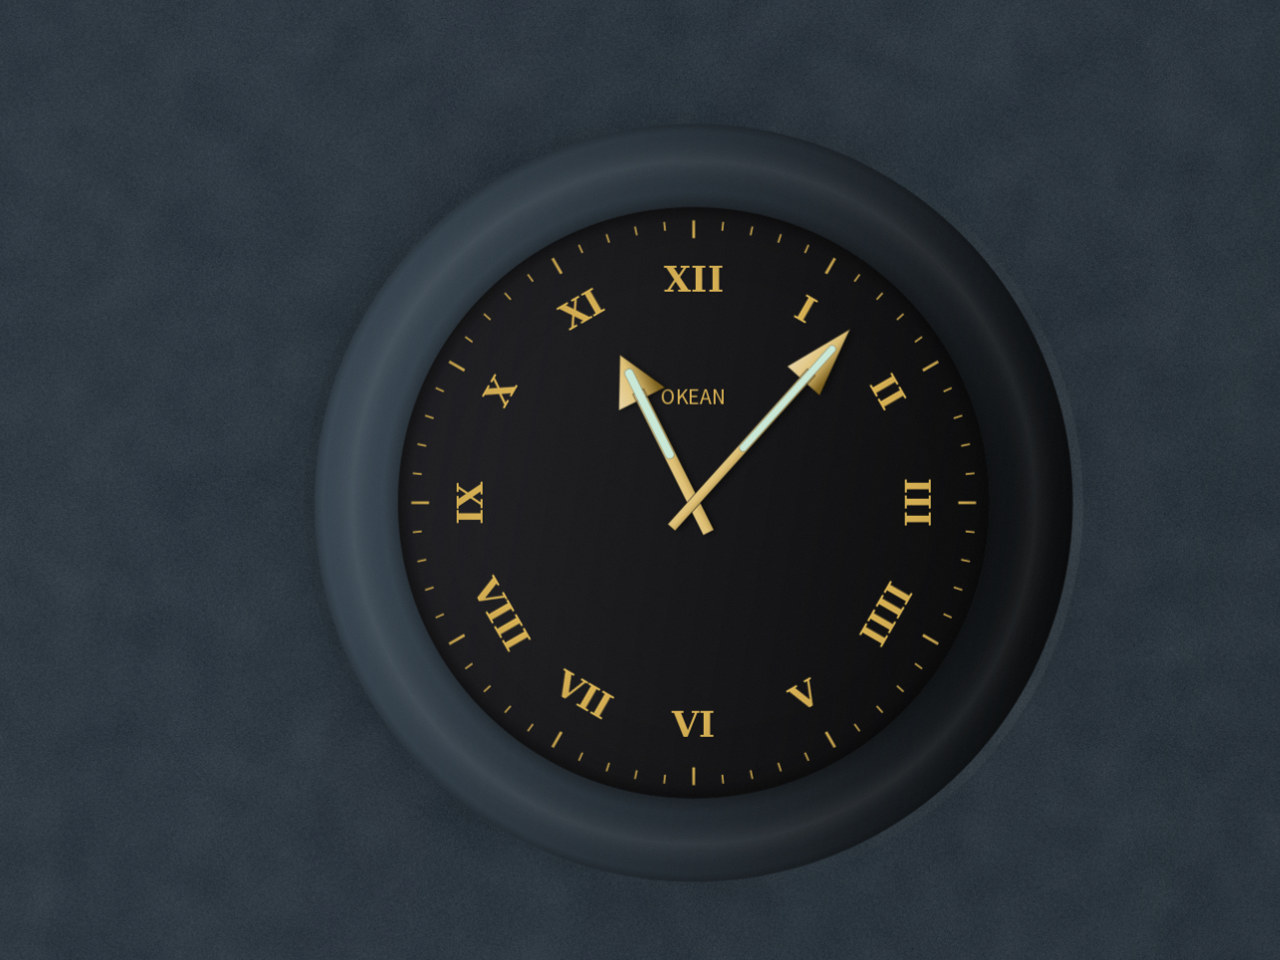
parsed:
**11:07**
